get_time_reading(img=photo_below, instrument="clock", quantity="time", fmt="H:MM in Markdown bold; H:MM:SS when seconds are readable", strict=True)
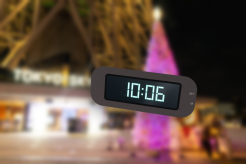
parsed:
**10:06**
